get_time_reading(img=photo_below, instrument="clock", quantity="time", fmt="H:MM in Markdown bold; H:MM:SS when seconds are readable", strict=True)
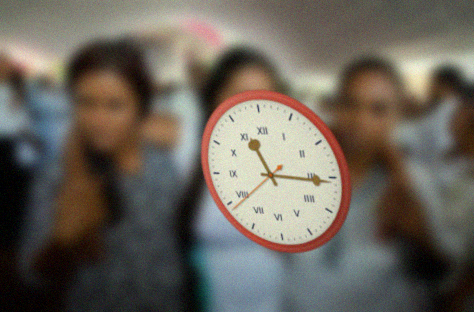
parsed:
**11:15:39**
